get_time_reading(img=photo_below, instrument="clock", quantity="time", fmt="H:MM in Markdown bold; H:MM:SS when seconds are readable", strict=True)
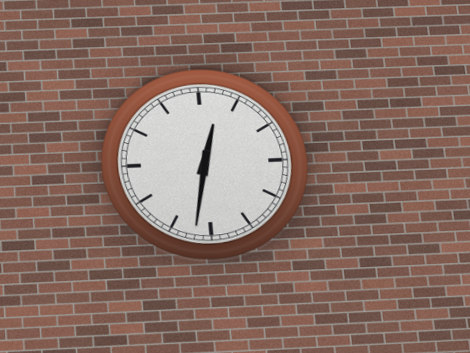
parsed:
**12:32**
